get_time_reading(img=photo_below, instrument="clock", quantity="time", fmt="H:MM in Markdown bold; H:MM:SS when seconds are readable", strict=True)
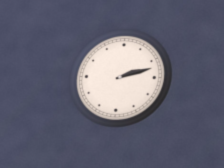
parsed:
**2:12**
